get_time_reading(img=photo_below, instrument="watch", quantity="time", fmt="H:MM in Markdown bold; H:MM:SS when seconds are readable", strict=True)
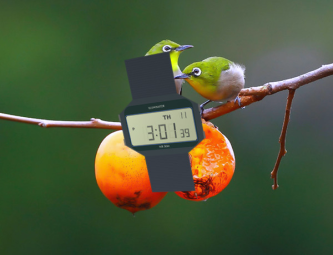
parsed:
**3:01:39**
